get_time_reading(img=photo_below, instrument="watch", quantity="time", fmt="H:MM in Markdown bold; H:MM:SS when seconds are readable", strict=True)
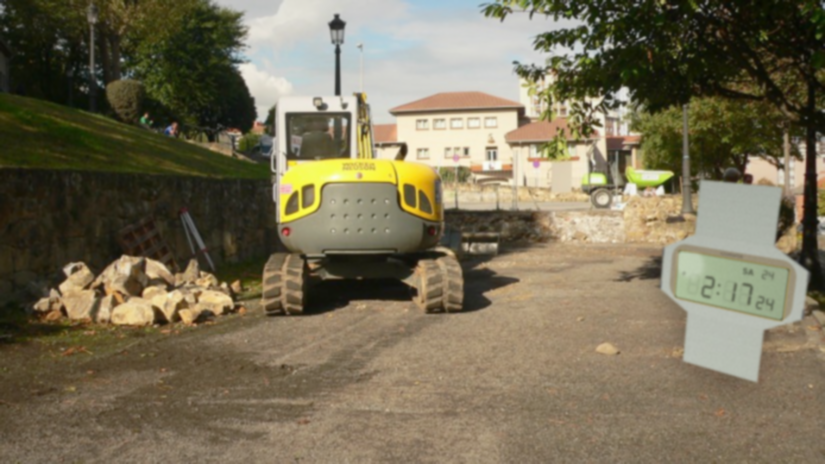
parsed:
**2:17:24**
